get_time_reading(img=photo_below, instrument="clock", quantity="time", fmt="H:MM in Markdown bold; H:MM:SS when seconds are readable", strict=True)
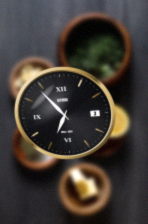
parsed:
**6:54**
